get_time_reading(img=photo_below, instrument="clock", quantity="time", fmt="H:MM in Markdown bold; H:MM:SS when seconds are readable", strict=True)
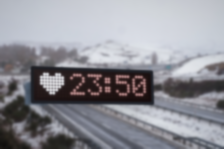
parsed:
**23:50**
